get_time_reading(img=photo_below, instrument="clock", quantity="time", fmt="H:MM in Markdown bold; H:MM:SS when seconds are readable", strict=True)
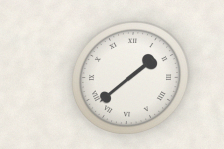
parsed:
**1:38**
